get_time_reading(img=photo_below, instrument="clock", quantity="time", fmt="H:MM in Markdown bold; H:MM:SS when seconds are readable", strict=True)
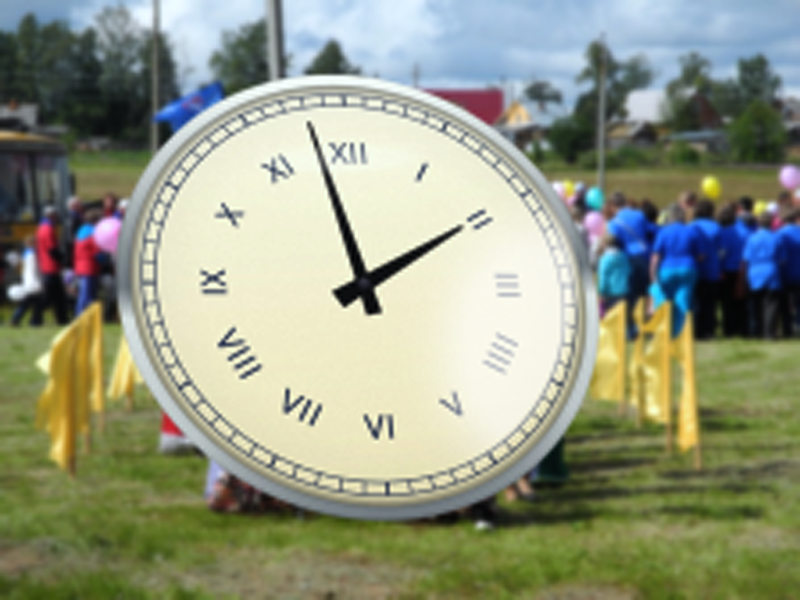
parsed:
**1:58**
